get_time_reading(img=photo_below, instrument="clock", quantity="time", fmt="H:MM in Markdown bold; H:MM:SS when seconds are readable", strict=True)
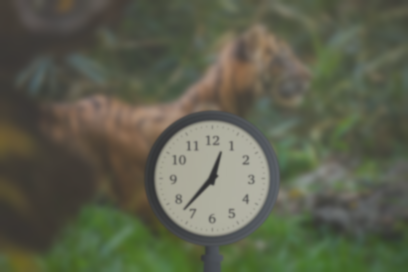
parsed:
**12:37**
